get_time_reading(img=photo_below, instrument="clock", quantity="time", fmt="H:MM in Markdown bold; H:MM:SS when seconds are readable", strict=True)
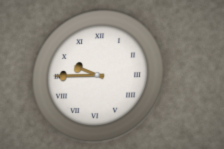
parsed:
**9:45**
